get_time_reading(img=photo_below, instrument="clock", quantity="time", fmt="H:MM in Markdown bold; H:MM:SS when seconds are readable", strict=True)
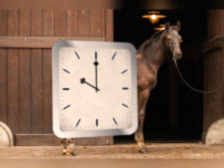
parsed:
**10:00**
